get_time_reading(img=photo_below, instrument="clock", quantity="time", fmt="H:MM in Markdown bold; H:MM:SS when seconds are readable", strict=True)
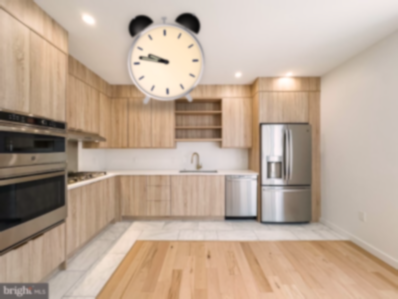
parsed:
**9:47**
